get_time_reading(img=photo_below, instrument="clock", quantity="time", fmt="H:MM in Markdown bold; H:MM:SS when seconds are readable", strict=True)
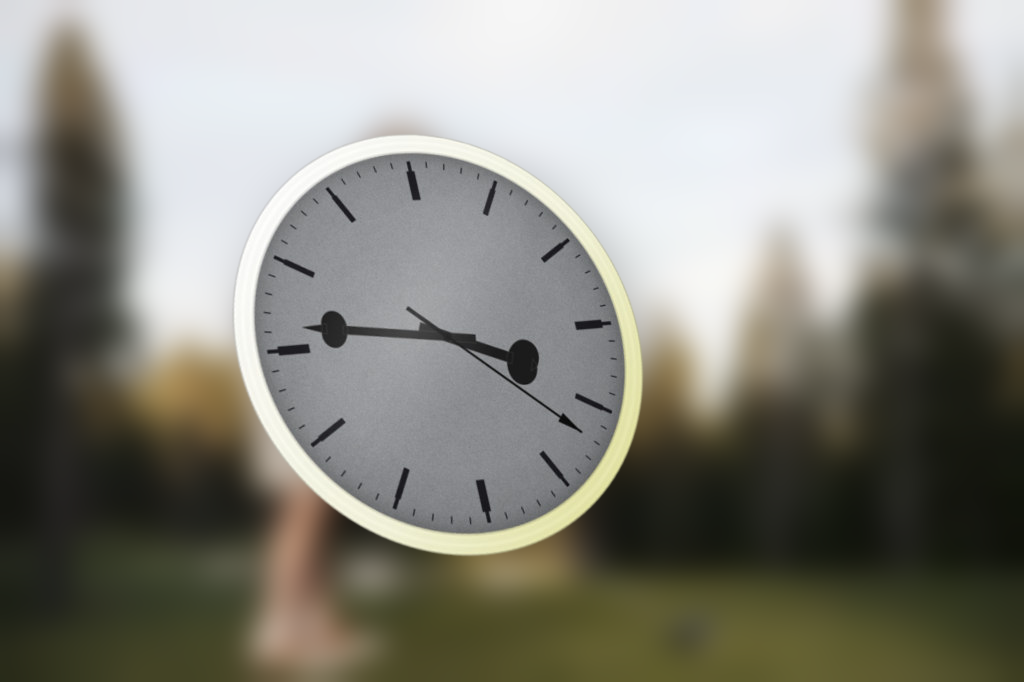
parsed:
**3:46:22**
